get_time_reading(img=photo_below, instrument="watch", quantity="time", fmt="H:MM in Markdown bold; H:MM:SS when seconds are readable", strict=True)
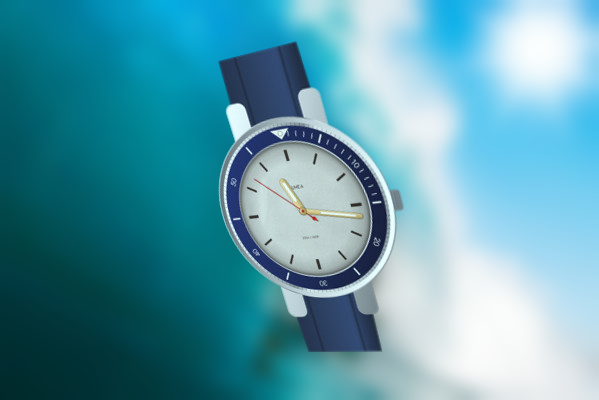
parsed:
**11:16:52**
